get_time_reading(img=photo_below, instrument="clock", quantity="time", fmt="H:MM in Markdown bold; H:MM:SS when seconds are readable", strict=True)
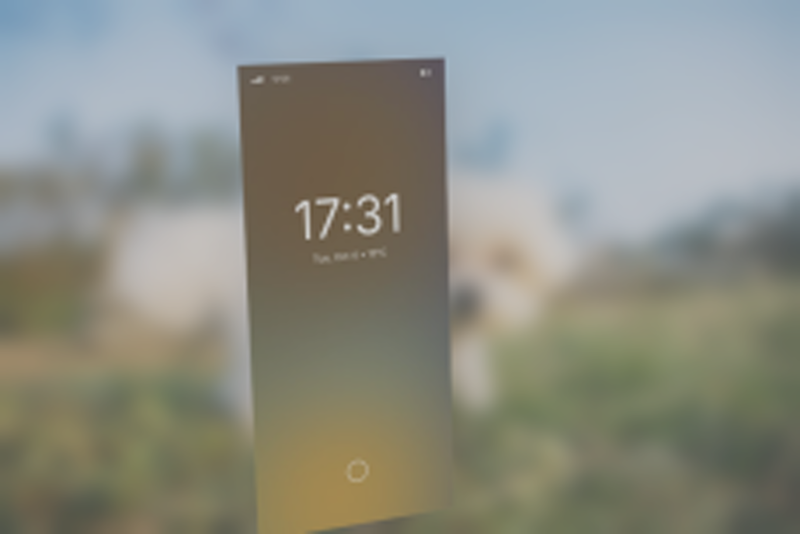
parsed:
**17:31**
